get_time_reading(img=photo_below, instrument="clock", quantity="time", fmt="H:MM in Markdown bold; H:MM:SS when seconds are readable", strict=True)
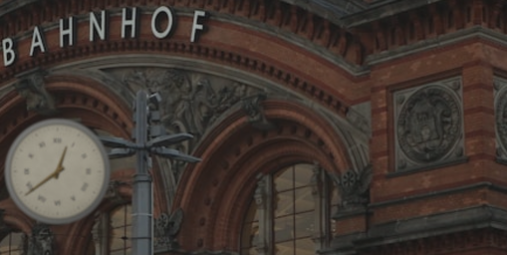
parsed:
**12:39**
